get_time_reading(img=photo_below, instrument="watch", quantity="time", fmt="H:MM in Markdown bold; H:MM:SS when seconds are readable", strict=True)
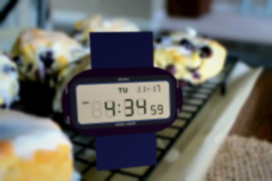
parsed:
**4:34**
